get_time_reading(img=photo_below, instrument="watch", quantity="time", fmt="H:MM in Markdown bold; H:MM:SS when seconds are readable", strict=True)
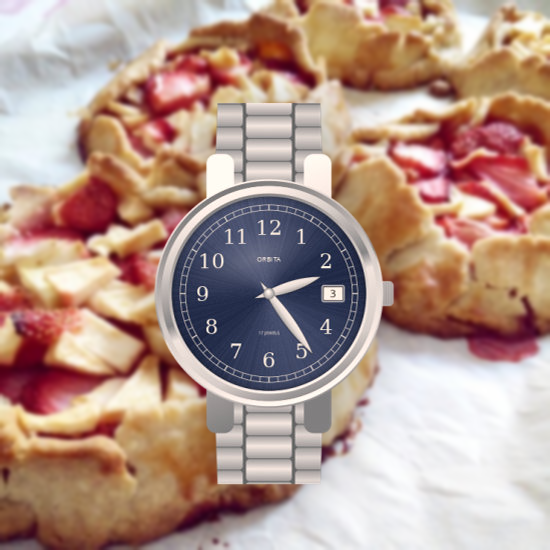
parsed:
**2:24**
